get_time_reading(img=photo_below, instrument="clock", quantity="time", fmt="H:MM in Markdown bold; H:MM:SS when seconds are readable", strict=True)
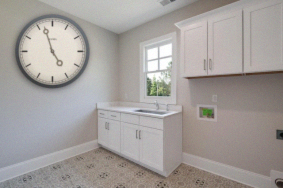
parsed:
**4:57**
